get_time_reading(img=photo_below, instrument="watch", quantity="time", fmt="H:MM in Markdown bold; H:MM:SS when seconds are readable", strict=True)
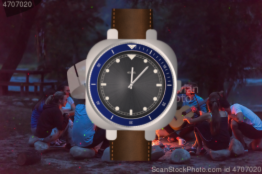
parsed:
**12:07**
